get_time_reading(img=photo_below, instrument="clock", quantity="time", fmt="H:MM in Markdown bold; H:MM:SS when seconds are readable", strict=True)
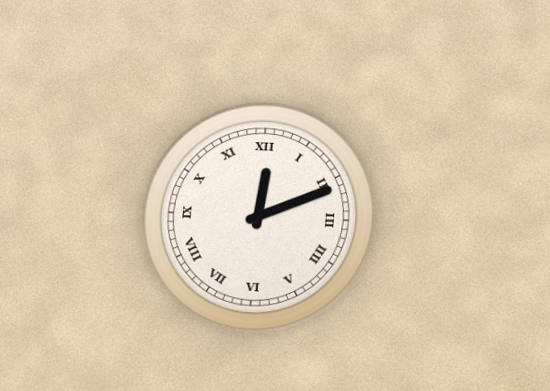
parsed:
**12:11**
